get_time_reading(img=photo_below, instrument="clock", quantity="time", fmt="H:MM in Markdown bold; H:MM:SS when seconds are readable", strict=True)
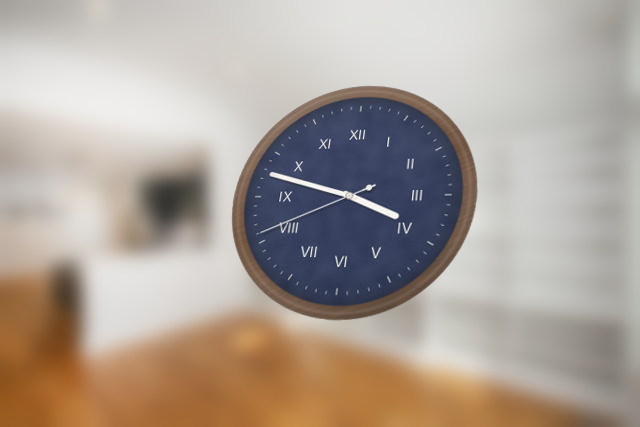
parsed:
**3:47:41**
